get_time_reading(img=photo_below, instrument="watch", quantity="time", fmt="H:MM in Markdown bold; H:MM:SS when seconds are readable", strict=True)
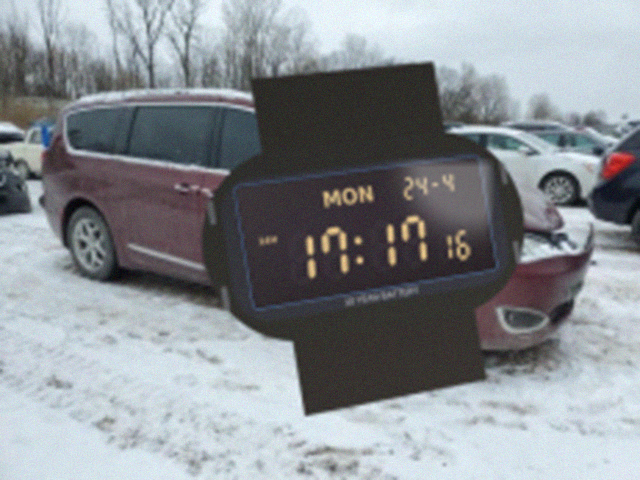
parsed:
**17:17:16**
